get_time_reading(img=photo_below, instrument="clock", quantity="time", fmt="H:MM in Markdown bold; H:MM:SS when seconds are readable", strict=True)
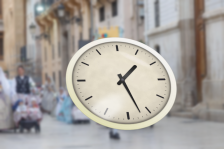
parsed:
**1:27**
